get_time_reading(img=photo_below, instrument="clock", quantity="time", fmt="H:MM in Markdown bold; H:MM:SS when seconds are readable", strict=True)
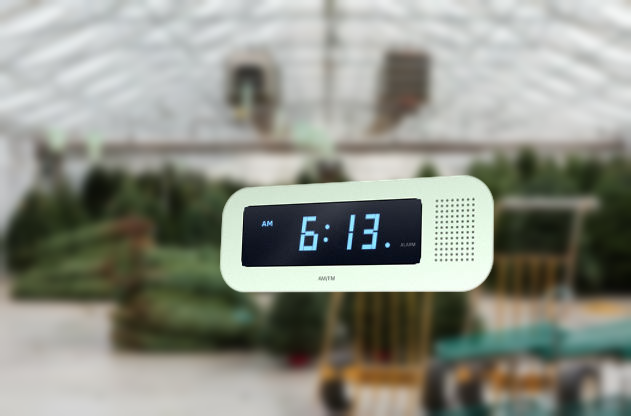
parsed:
**6:13**
